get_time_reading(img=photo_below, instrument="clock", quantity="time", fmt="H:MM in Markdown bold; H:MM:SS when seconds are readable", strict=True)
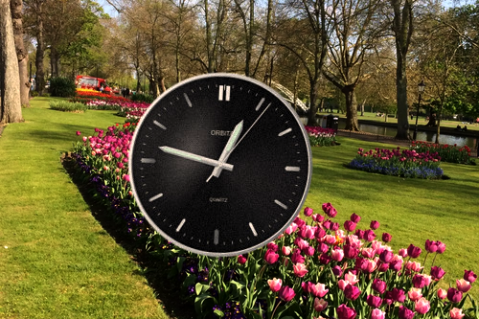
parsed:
**12:47:06**
